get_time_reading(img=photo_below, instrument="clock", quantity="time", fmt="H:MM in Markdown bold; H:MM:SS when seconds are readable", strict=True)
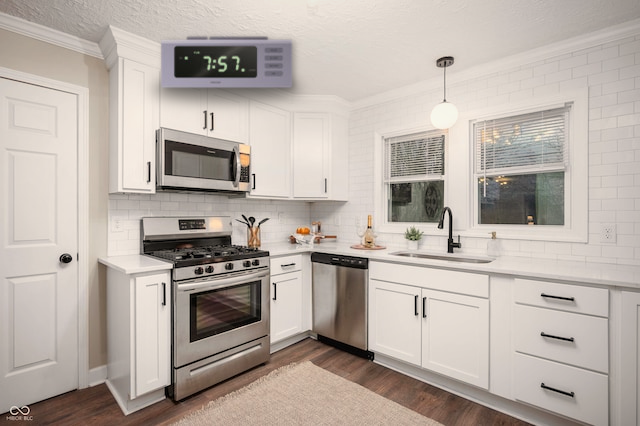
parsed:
**7:57**
